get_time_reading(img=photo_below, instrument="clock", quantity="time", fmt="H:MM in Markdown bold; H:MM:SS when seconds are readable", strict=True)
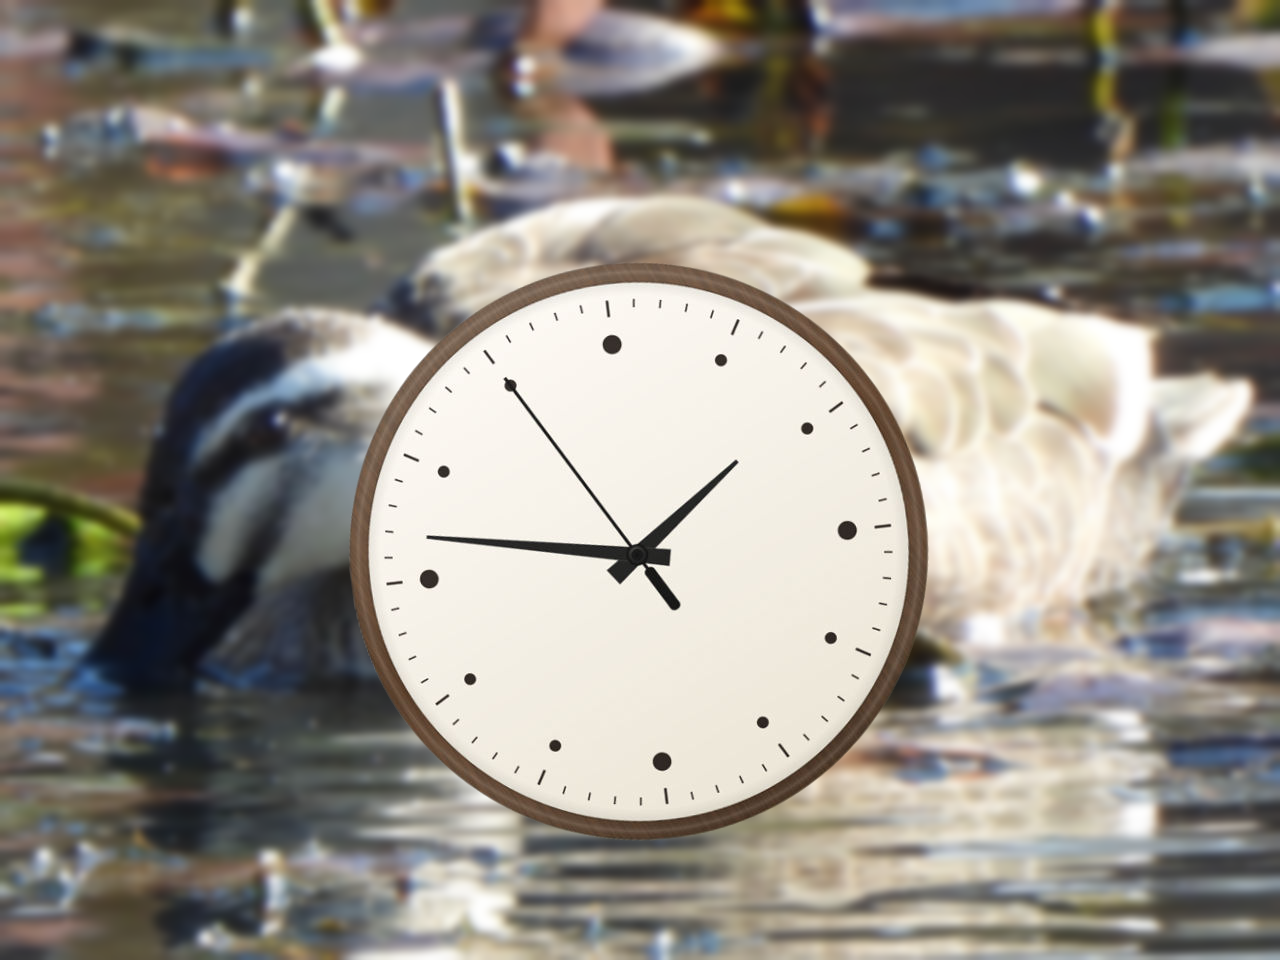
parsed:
**1:46:55**
